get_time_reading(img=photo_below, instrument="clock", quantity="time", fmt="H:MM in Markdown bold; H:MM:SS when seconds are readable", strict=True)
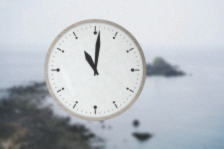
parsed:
**11:01**
